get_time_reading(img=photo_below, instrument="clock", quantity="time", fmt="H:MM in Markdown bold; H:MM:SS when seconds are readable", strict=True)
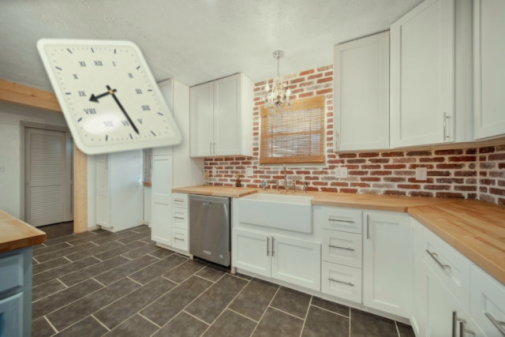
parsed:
**8:28**
